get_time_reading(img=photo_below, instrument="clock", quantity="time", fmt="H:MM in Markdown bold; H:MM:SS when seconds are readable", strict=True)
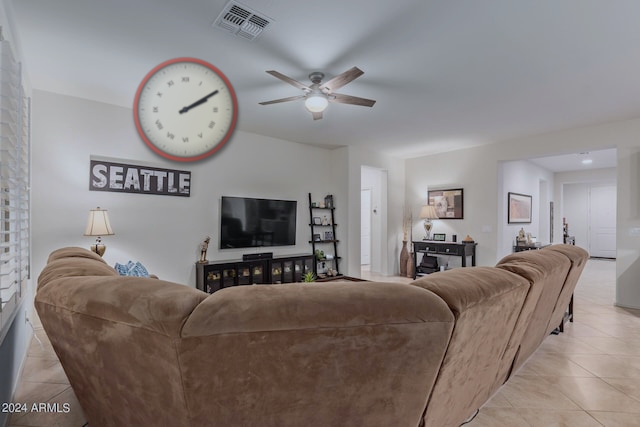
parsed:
**2:10**
